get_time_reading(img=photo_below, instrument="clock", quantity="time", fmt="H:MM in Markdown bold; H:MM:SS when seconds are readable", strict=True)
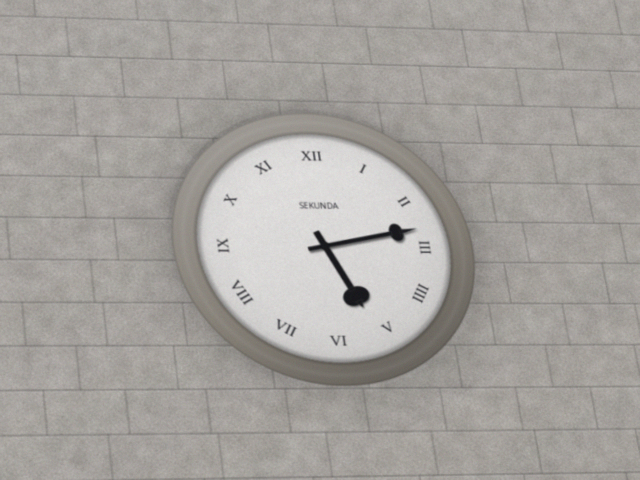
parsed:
**5:13**
